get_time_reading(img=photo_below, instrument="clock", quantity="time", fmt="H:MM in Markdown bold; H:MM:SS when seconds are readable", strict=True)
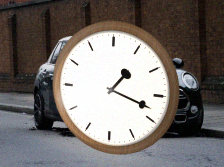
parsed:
**1:18**
